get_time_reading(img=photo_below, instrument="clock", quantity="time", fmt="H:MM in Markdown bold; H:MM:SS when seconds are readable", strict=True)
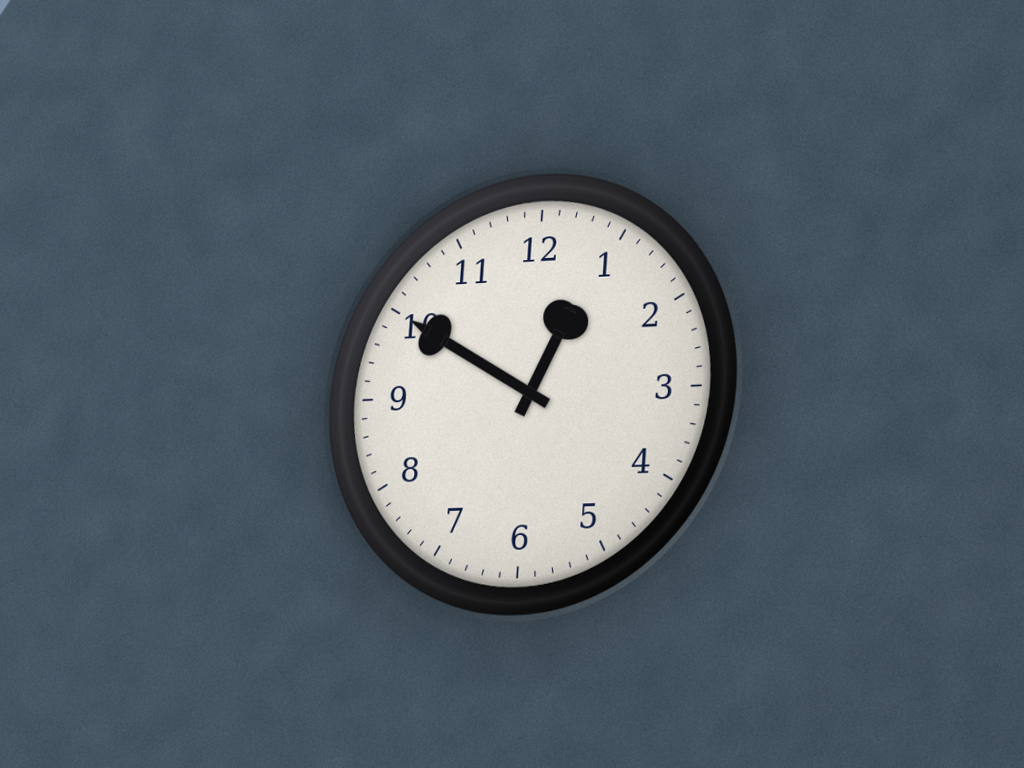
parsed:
**12:50**
